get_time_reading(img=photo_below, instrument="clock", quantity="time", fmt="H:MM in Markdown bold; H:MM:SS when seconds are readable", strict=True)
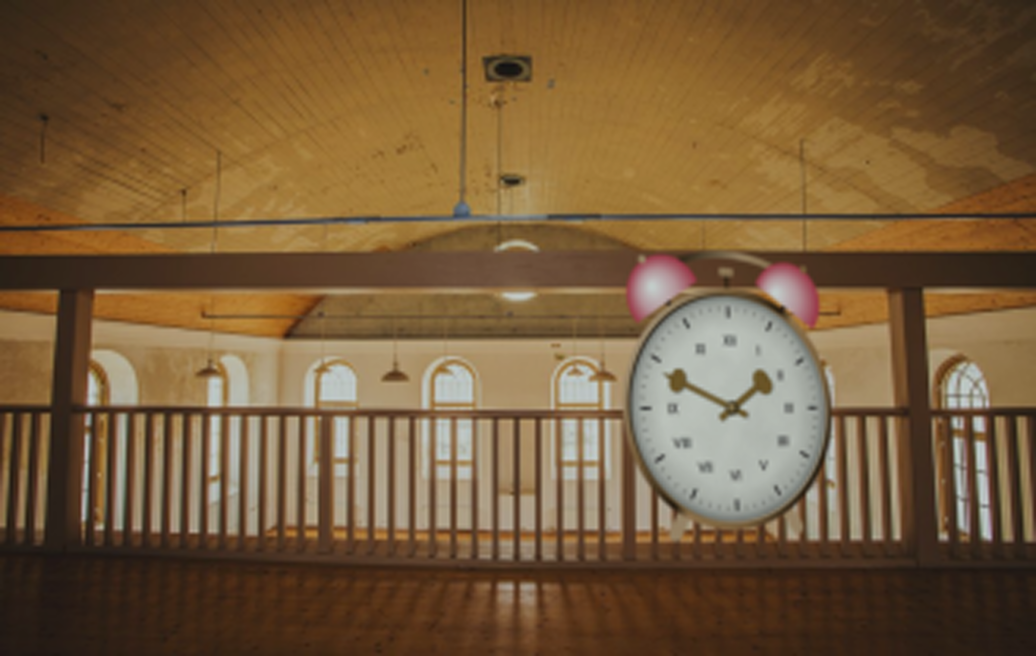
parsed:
**1:49**
